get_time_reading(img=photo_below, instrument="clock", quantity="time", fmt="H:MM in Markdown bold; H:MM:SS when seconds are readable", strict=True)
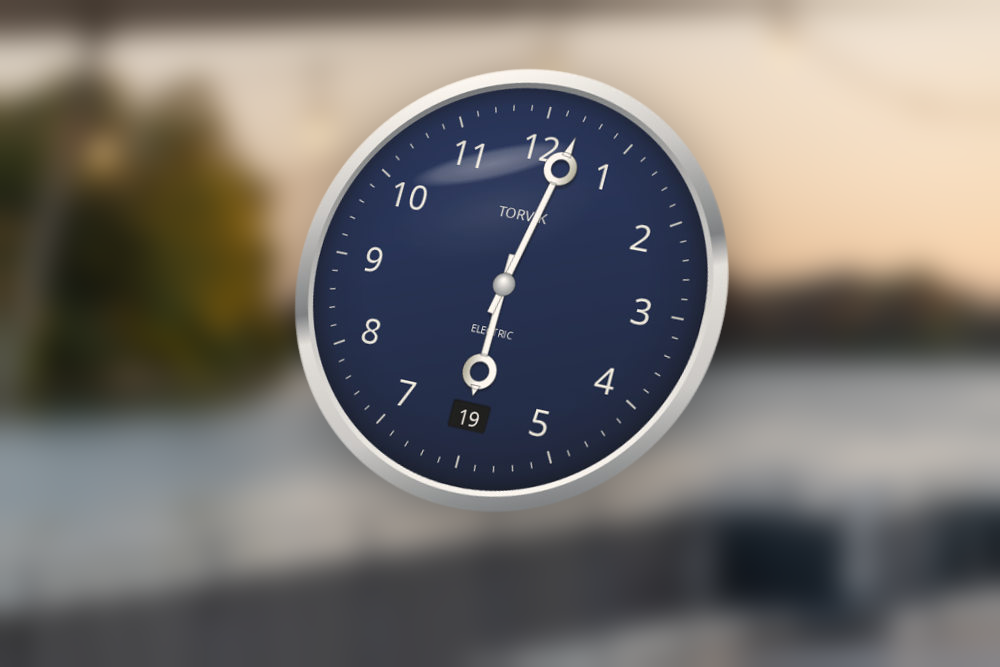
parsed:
**6:02**
